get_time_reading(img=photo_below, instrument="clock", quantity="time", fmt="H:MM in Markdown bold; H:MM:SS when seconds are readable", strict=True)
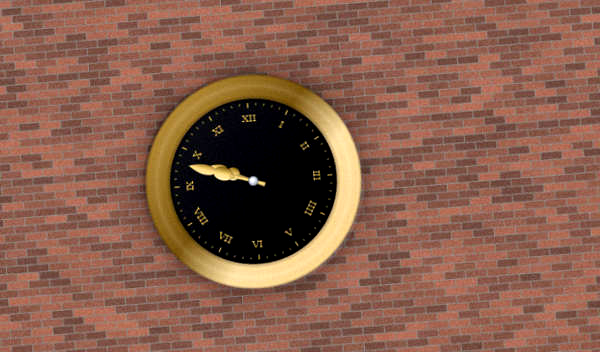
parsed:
**9:48**
